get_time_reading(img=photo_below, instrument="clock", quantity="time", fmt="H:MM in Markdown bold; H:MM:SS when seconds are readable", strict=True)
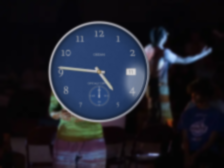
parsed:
**4:46**
